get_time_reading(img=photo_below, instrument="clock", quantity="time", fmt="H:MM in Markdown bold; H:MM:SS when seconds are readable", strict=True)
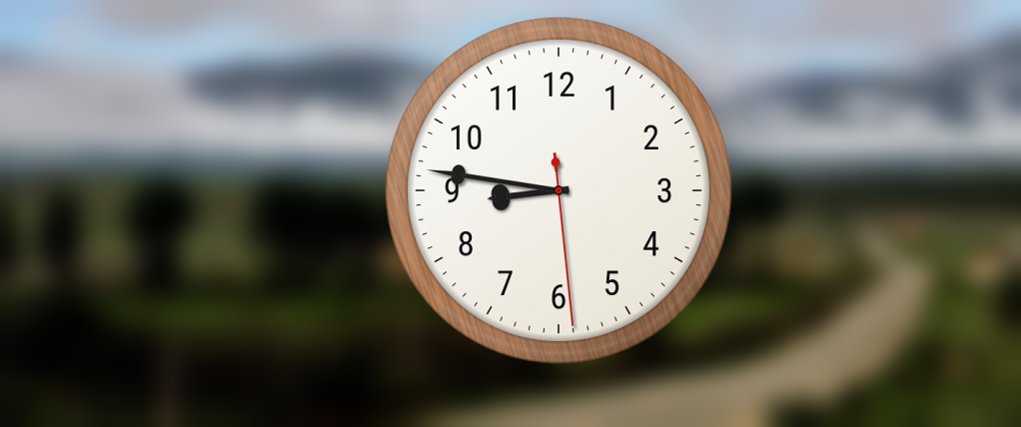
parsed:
**8:46:29**
